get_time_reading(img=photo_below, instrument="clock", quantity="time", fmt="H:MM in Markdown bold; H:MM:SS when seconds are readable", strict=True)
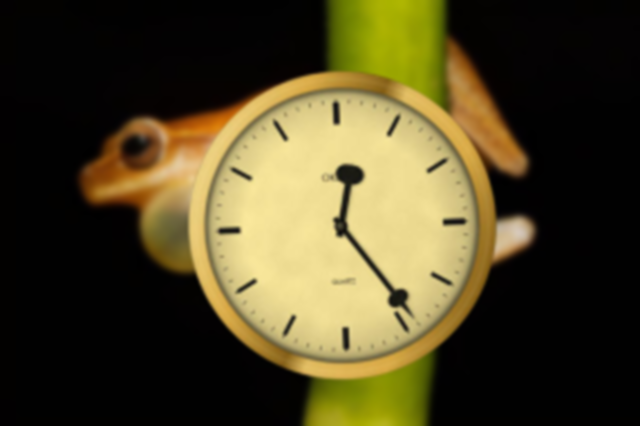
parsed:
**12:24**
